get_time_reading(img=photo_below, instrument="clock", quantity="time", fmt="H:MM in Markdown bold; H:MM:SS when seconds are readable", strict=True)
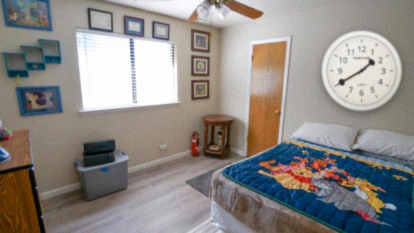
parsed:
**1:40**
